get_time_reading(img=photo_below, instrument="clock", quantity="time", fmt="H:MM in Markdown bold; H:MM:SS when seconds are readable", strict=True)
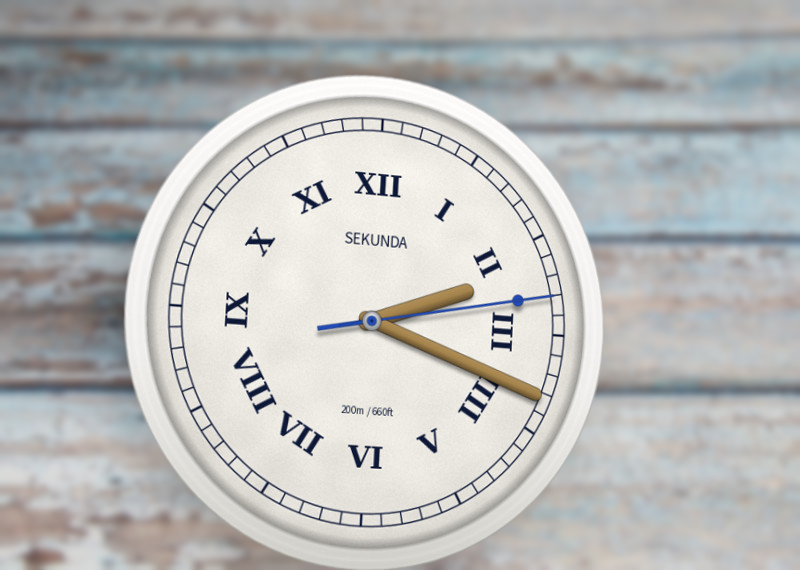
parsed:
**2:18:13**
